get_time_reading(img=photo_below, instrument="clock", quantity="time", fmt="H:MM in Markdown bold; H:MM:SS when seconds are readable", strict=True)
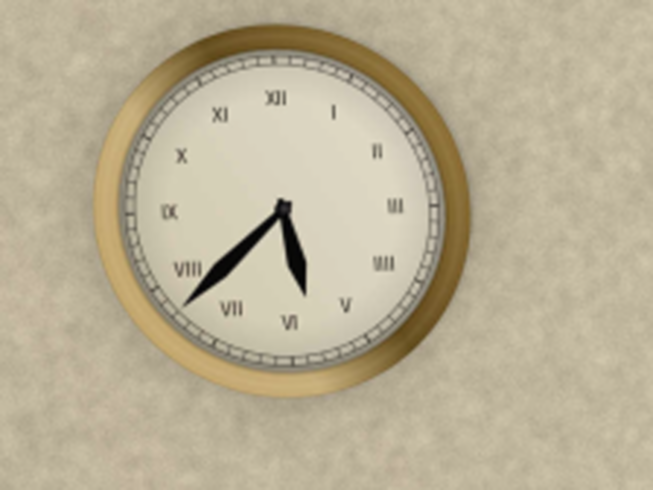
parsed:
**5:38**
